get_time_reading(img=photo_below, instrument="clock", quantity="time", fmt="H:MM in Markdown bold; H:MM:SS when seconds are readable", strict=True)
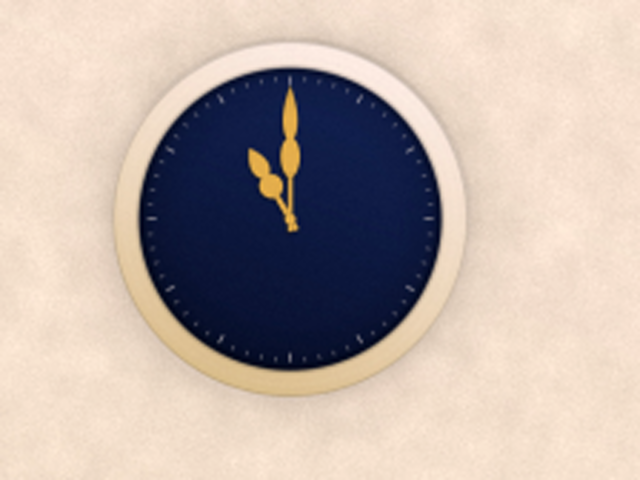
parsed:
**11:00**
